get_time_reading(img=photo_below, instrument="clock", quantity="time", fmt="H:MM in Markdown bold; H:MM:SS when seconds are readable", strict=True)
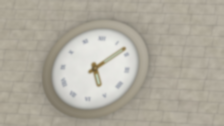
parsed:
**5:08**
